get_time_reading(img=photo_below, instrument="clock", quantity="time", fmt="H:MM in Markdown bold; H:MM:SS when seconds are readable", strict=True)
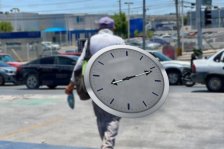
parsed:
**8:11**
